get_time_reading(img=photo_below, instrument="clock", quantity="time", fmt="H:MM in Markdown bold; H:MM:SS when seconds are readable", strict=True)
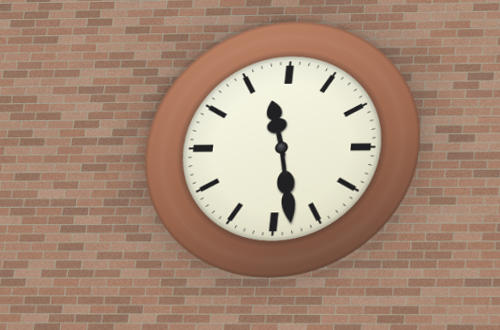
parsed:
**11:28**
